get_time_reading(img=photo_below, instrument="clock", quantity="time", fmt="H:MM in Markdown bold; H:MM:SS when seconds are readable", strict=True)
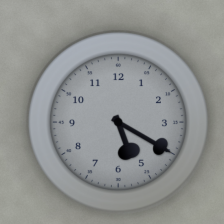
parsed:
**5:20**
